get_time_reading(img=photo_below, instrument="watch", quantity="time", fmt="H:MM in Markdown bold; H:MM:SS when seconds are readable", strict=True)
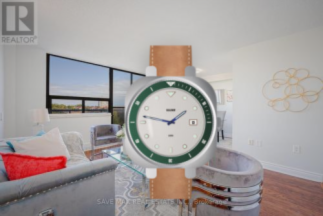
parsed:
**1:47**
